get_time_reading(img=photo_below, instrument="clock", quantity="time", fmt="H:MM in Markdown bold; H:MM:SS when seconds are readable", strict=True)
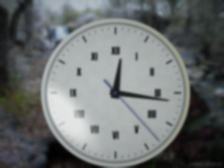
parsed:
**12:16:23**
